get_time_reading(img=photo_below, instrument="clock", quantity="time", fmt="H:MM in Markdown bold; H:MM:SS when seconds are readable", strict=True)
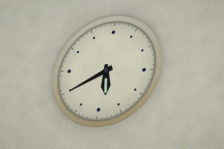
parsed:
**5:40**
